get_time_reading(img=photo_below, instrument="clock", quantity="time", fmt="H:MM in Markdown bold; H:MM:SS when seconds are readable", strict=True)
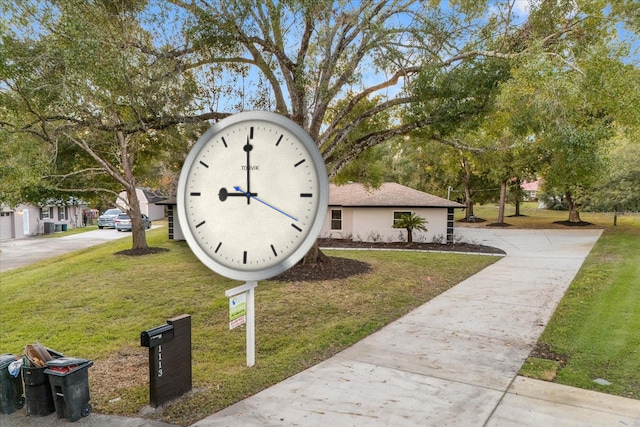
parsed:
**8:59:19**
